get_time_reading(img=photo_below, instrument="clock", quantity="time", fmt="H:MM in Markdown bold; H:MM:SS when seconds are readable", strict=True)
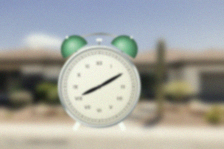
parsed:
**8:10**
